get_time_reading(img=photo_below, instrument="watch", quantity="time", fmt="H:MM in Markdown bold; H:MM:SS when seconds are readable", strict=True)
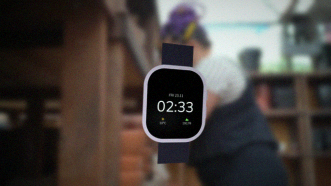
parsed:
**2:33**
